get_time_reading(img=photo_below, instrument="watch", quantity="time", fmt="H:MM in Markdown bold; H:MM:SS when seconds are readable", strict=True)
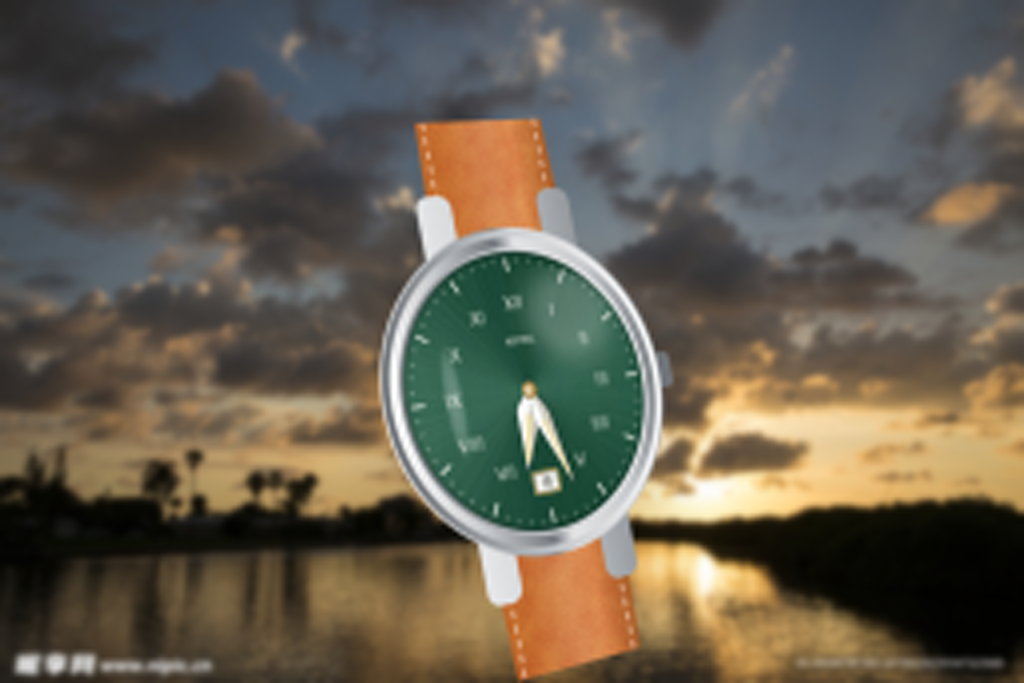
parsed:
**6:27**
